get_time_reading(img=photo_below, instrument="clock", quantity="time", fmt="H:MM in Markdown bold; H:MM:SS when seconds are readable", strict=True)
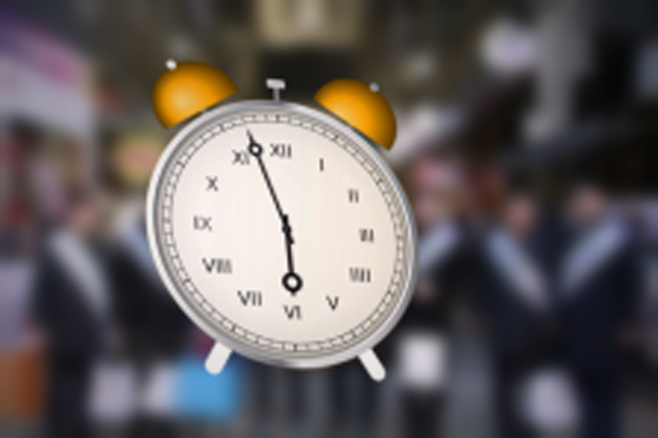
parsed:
**5:57**
